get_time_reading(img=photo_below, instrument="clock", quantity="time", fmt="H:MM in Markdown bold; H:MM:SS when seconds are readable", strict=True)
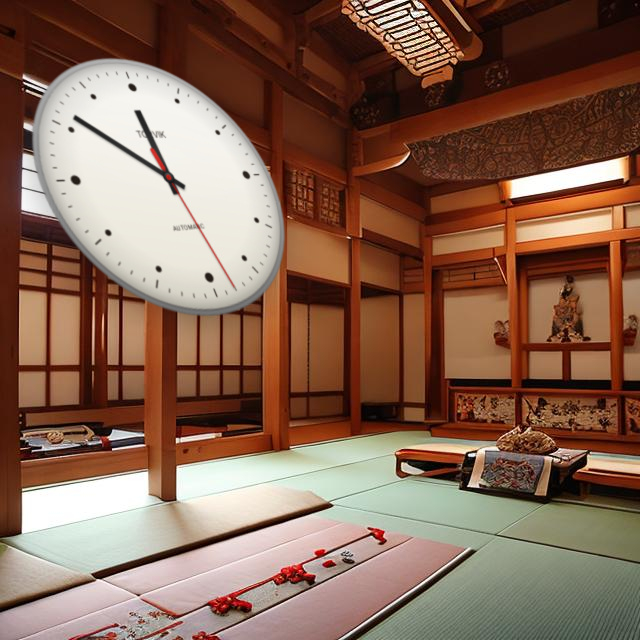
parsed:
**11:51:28**
